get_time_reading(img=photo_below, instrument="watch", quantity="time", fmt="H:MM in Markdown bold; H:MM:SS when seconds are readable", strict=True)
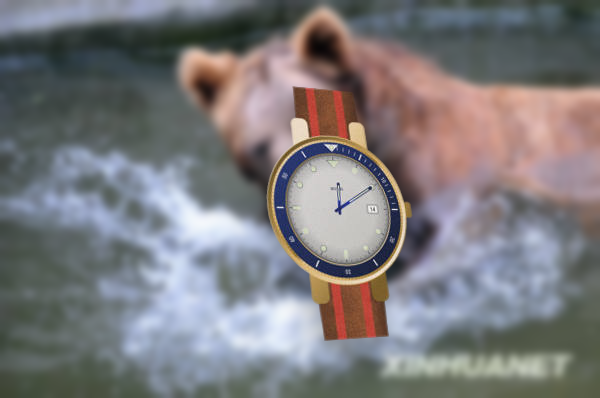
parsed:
**12:10**
